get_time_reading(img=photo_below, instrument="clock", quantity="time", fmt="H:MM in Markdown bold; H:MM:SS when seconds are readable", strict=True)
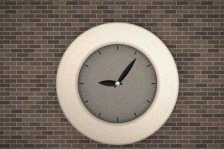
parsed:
**9:06**
